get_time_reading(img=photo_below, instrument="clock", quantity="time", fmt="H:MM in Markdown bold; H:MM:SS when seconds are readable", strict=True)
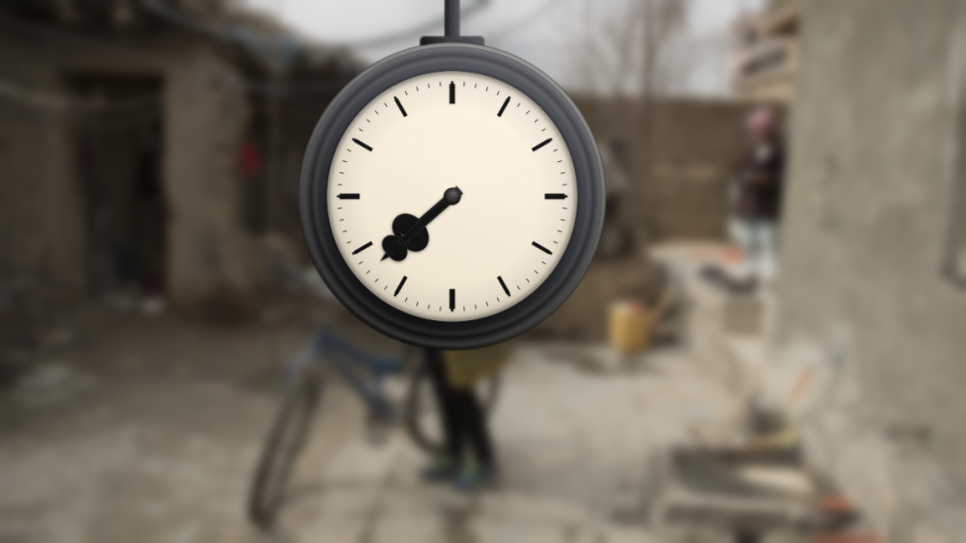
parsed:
**7:38**
